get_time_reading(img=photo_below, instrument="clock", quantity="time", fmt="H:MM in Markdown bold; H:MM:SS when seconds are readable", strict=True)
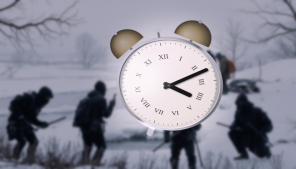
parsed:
**4:12**
